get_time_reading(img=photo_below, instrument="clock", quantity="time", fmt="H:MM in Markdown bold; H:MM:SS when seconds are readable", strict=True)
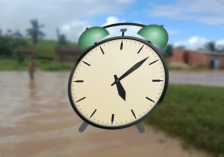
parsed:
**5:08**
